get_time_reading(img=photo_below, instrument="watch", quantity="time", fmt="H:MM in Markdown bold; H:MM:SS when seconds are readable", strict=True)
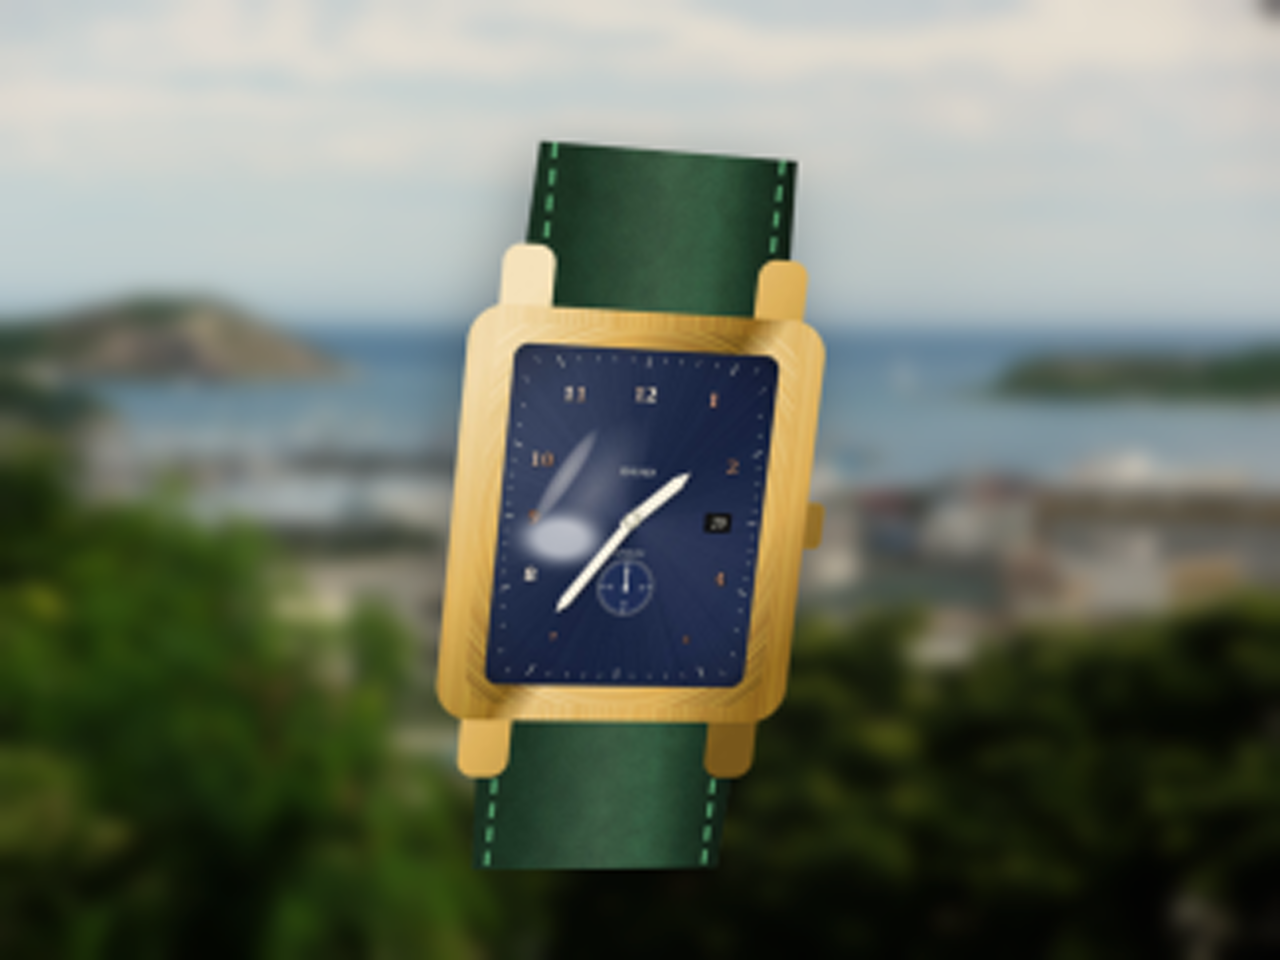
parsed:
**1:36**
